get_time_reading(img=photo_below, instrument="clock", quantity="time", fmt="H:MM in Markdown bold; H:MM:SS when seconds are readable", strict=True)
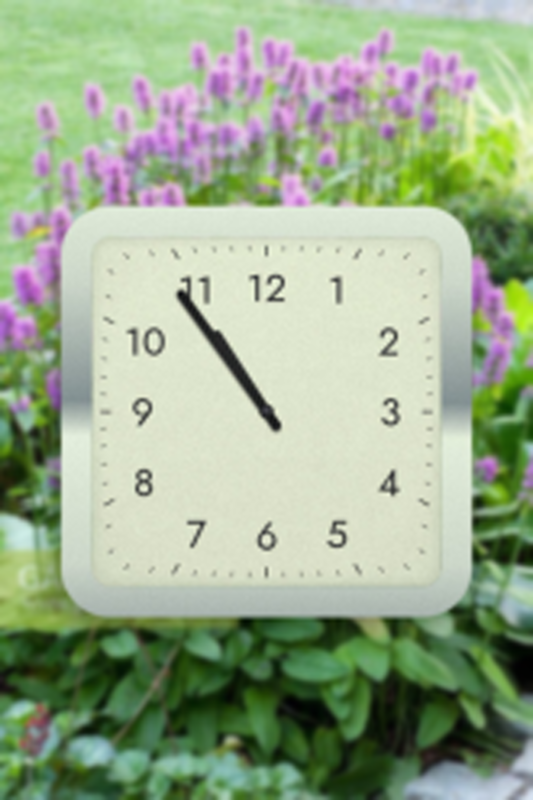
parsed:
**10:54**
